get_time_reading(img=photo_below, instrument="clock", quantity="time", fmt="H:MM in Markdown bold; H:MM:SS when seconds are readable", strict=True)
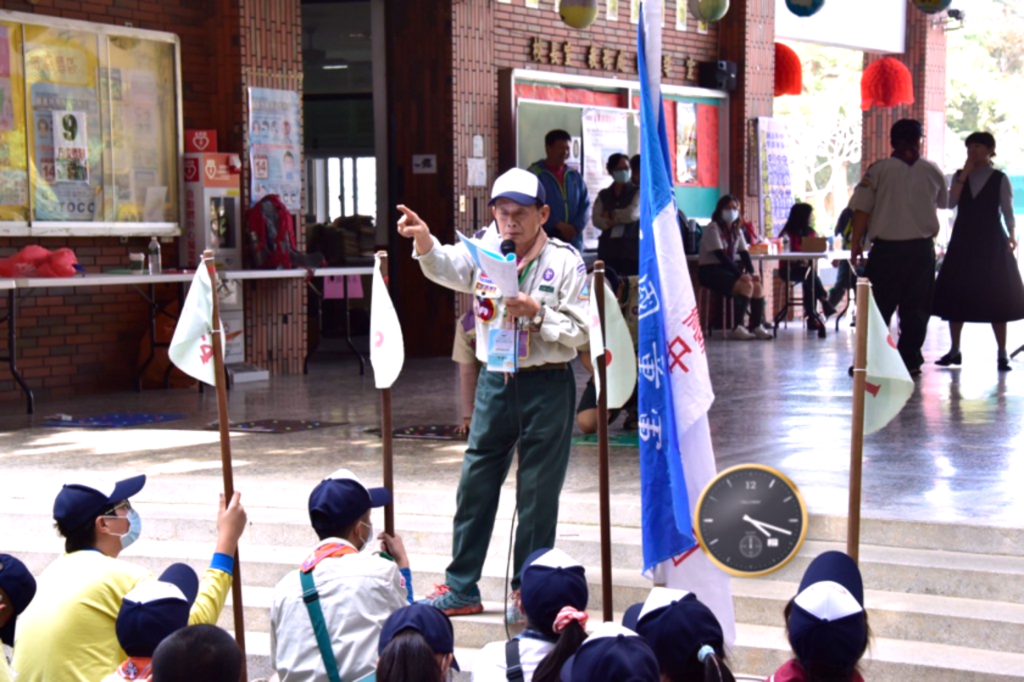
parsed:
**4:18**
